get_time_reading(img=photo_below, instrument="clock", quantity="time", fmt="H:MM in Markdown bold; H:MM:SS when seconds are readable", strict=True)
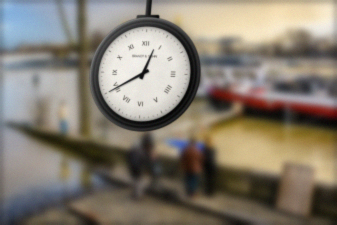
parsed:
**12:40**
